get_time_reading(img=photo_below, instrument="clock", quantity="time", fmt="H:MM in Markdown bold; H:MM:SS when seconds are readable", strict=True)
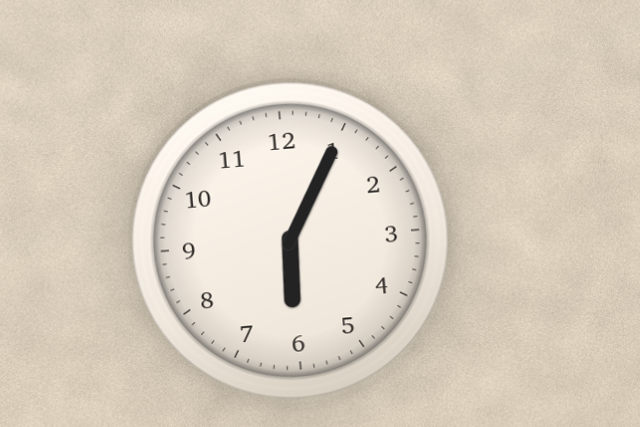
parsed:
**6:05**
